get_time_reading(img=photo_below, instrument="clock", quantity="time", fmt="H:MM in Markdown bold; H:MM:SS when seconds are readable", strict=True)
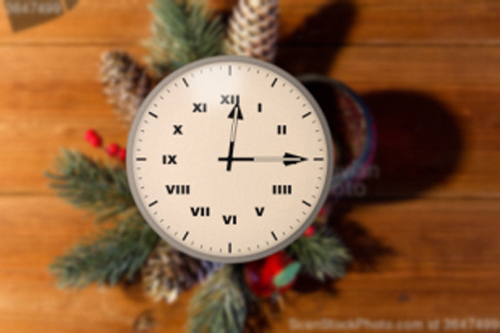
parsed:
**12:15**
